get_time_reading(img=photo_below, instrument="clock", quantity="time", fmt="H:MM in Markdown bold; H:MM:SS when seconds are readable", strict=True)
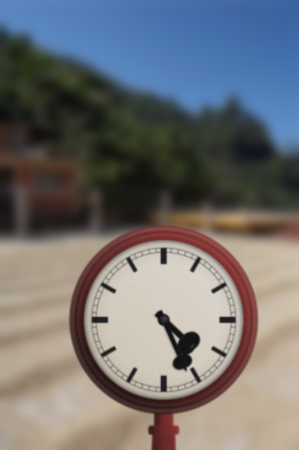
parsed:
**4:26**
